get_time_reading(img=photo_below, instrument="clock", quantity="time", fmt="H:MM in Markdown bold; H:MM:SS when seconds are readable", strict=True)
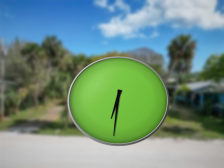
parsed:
**6:31**
